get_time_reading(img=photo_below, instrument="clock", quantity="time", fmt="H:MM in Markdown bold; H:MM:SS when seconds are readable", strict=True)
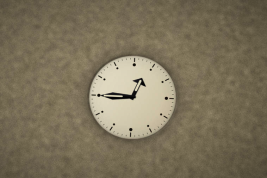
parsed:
**12:45**
